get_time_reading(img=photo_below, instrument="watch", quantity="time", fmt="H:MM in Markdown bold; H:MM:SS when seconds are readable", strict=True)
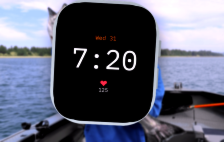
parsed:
**7:20**
